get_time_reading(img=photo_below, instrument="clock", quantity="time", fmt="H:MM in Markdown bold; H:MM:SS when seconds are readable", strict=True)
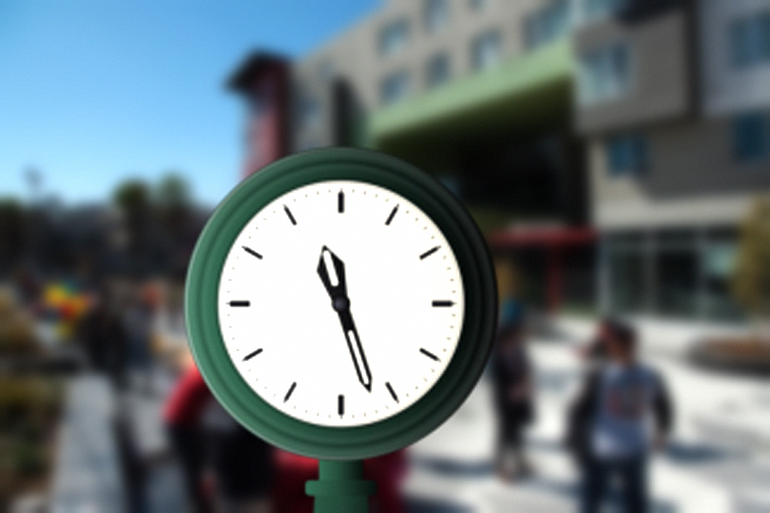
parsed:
**11:27**
